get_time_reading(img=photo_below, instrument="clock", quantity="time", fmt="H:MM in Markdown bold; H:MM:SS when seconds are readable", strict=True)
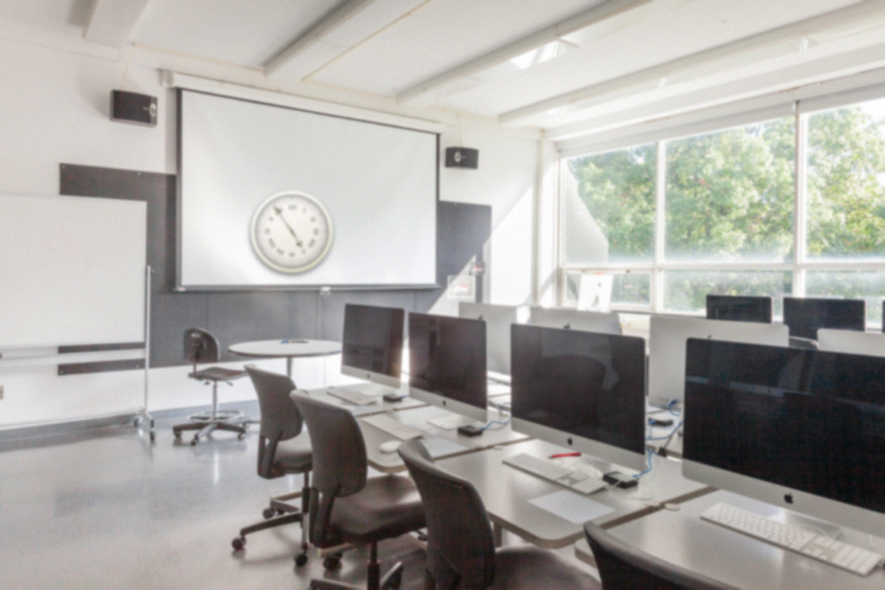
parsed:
**4:54**
